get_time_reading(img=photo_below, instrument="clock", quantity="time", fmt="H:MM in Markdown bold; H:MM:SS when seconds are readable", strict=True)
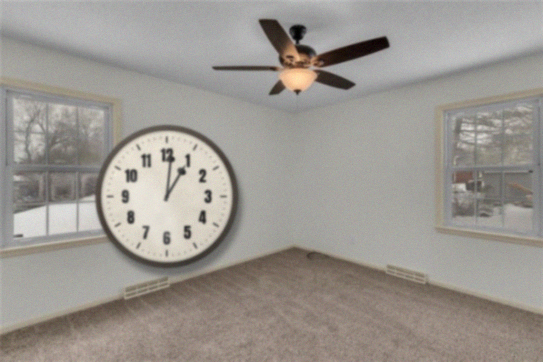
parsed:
**1:01**
